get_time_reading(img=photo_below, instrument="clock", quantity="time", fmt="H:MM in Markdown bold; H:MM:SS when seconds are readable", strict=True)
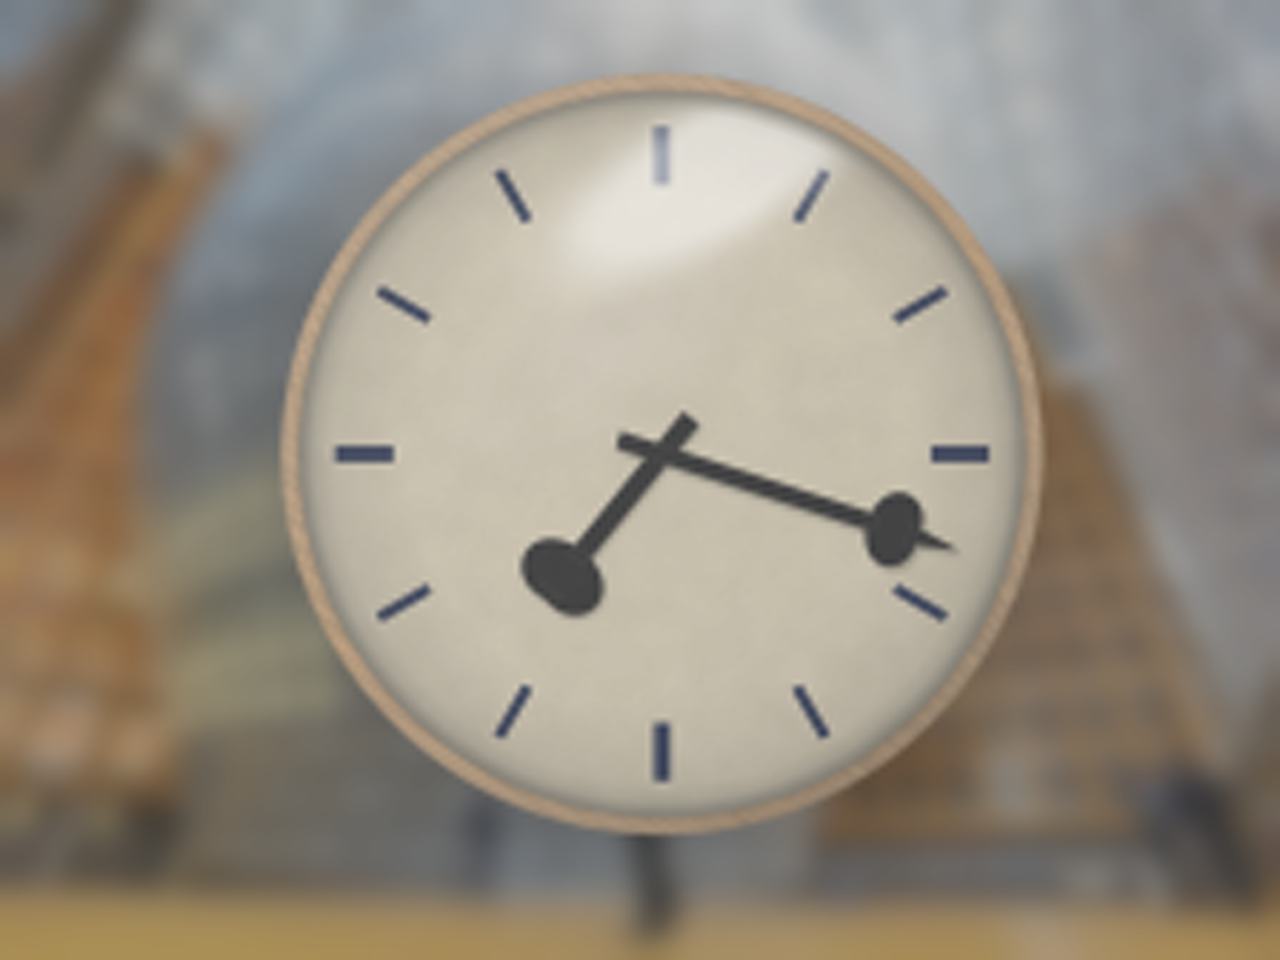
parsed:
**7:18**
